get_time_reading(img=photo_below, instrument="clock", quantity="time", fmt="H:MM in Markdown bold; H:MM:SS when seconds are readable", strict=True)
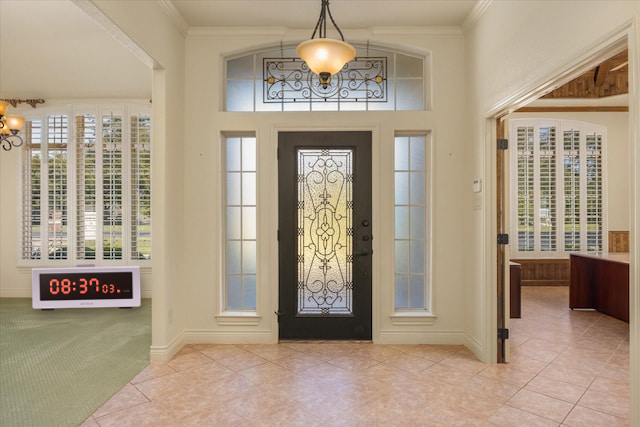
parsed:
**8:37:03**
